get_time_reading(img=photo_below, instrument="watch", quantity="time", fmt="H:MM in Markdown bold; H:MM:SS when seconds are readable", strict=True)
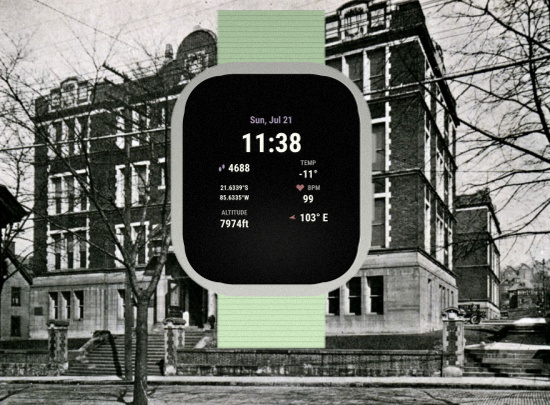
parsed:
**11:38**
